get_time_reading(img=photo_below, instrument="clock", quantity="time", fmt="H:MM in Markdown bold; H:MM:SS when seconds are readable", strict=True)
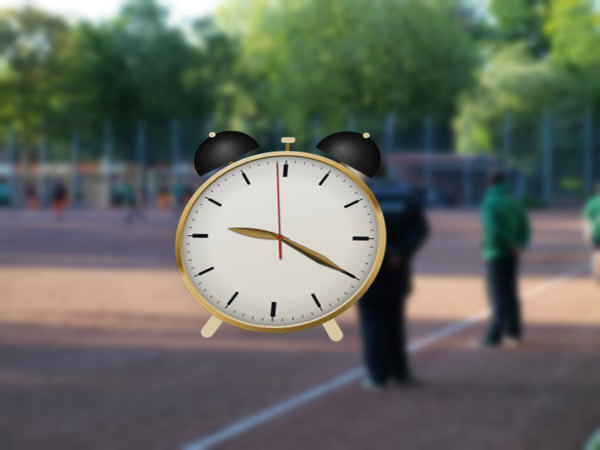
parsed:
**9:19:59**
